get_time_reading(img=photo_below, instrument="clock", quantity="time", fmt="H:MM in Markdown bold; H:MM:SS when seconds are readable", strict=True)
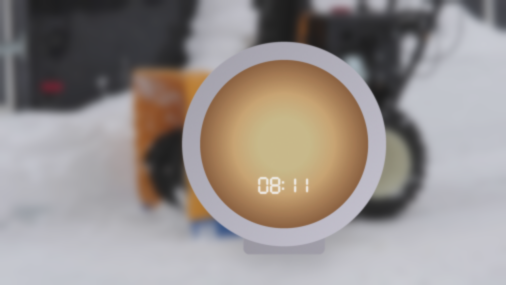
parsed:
**8:11**
